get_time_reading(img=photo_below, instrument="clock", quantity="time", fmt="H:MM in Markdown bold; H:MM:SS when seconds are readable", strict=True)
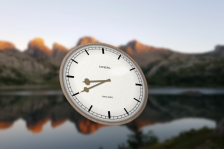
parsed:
**8:40**
